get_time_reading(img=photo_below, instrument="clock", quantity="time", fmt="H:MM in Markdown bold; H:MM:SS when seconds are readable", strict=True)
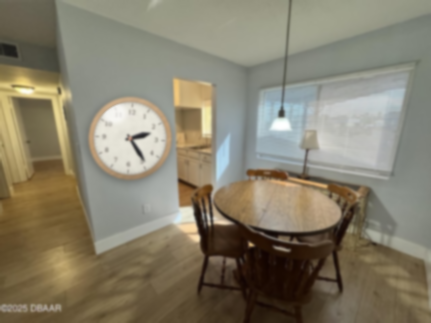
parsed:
**2:24**
